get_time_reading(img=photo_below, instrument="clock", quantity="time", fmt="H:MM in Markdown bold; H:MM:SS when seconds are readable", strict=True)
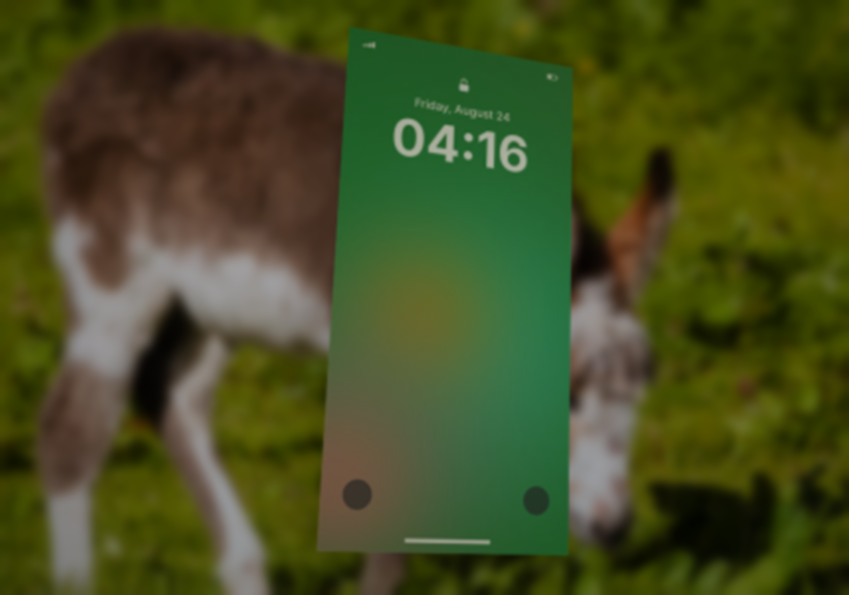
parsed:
**4:16**
